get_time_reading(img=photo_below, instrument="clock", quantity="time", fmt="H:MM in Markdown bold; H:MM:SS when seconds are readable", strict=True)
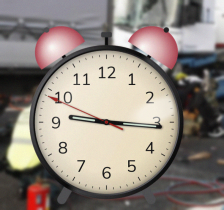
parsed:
**9:15:49**
